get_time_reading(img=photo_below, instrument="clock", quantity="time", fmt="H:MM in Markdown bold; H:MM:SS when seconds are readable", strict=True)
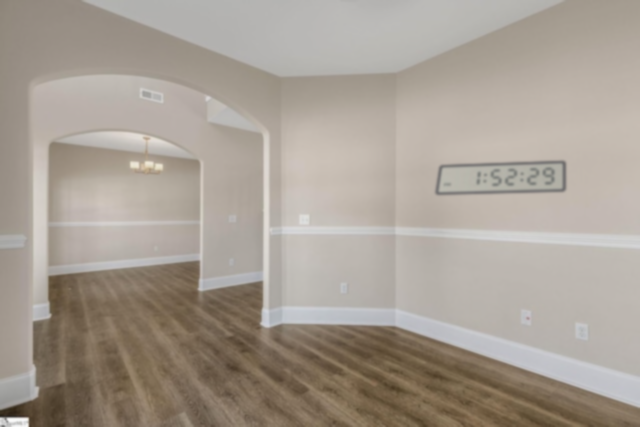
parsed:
**1:52:29**
